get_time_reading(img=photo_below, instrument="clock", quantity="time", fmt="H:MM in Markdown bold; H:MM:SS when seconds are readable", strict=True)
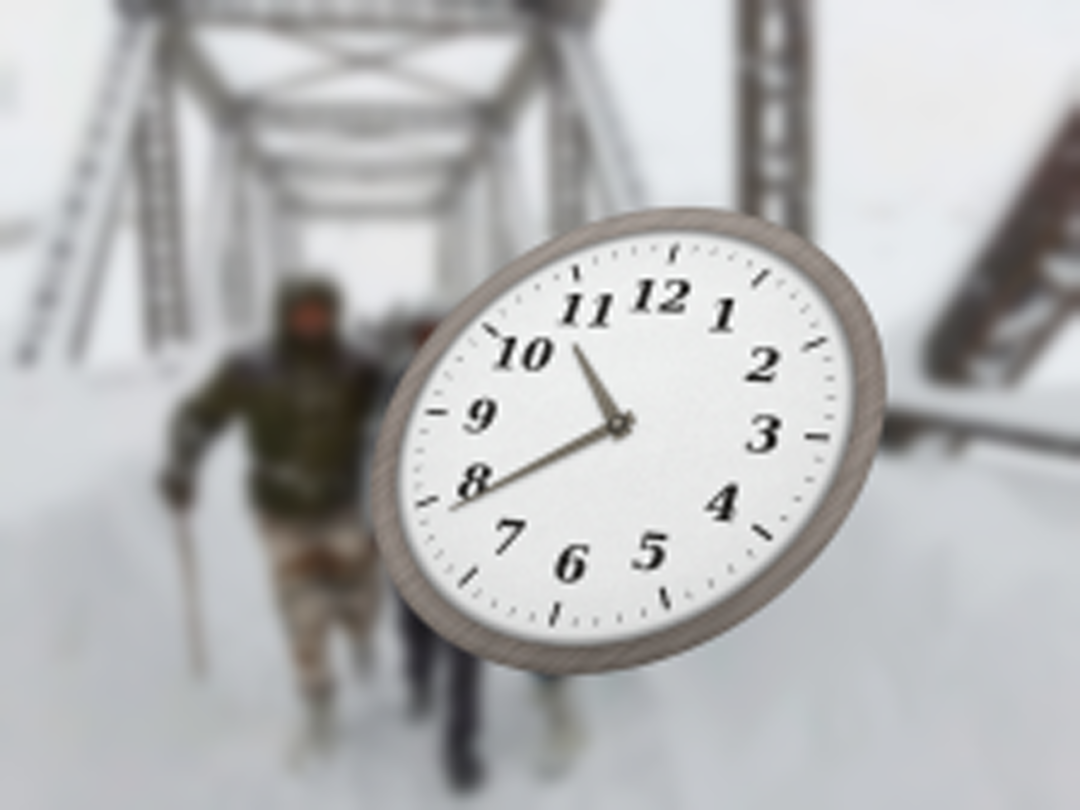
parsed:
**10:39**
